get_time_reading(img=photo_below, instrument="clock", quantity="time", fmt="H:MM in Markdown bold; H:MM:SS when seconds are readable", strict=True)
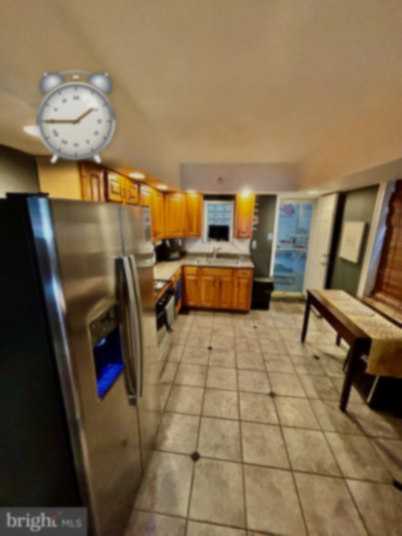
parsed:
**1:45**
